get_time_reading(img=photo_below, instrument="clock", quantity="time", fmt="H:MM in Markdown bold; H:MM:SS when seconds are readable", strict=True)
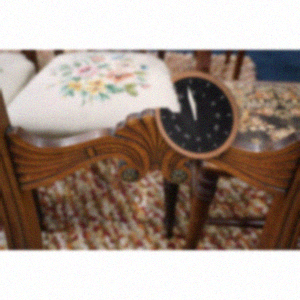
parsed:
**11:59**
